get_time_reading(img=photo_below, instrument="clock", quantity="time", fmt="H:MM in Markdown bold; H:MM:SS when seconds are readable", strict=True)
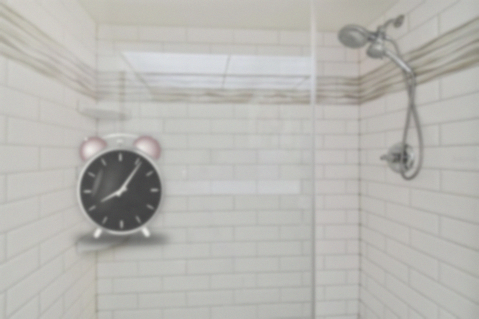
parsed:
**8:06**
